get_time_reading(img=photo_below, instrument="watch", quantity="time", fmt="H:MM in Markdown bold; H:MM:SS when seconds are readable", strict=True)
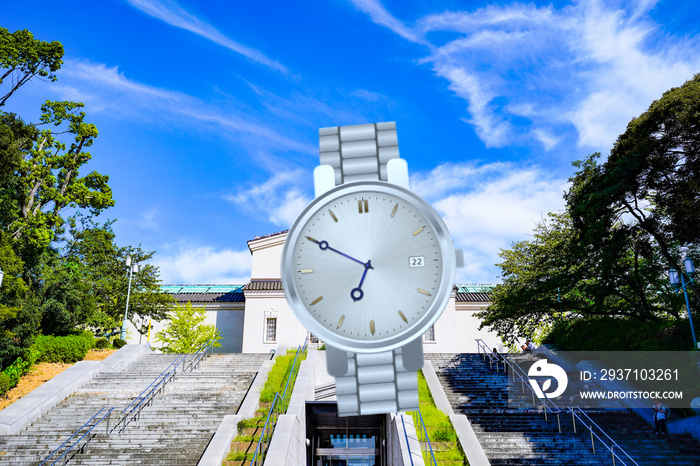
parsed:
**6:50**
